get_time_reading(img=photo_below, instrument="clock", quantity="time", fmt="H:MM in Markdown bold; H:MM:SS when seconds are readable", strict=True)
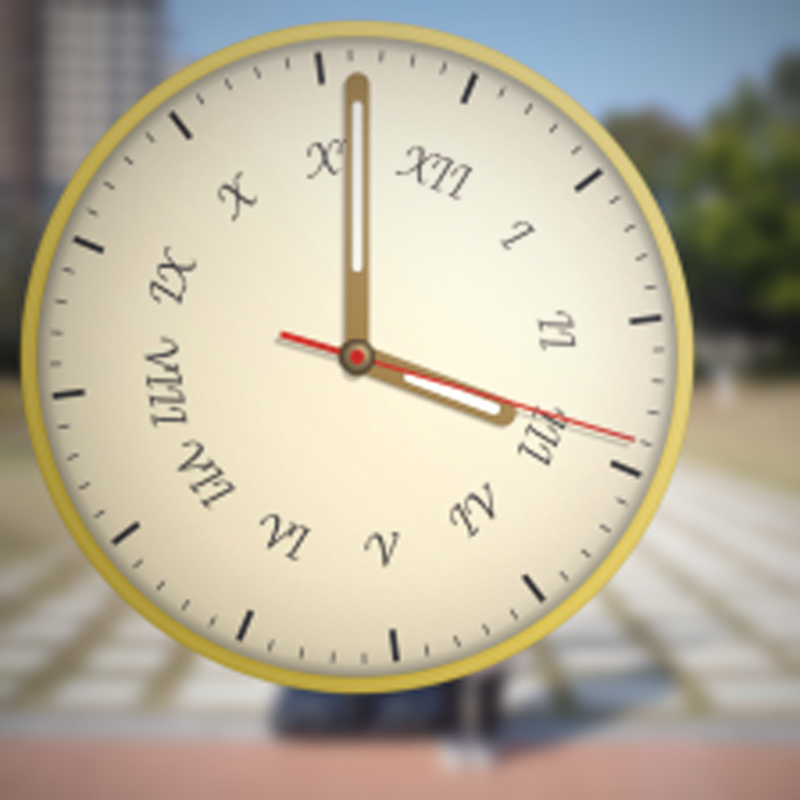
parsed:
**2:56:14**
